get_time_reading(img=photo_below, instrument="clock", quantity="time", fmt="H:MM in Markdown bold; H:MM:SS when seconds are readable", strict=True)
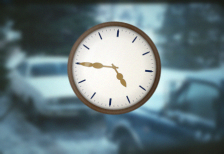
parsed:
**4:45**
